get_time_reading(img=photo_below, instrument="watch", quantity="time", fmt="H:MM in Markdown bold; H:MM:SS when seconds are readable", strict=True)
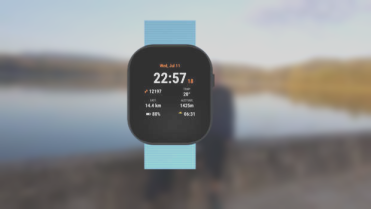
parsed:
**22:57**
